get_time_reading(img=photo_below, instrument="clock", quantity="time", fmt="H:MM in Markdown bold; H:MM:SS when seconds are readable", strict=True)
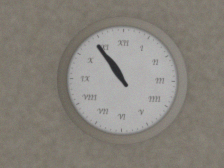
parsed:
**10:54**
